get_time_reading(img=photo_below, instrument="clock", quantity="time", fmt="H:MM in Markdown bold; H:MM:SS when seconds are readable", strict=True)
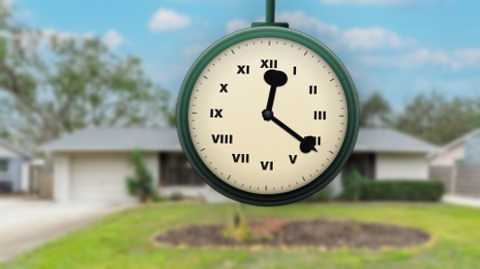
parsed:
**12:21**
